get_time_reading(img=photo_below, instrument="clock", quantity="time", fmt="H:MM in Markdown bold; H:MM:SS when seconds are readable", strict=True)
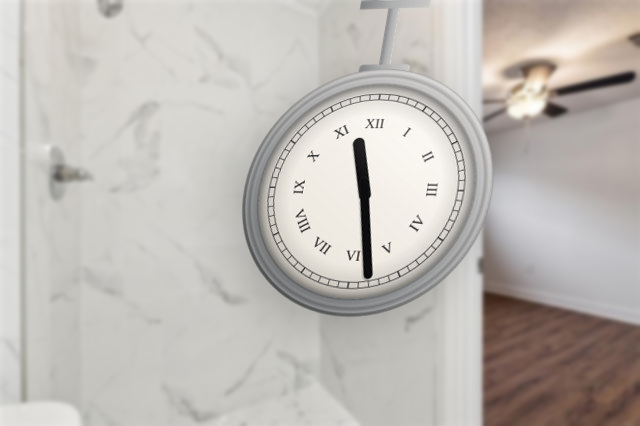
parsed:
**11:28**
